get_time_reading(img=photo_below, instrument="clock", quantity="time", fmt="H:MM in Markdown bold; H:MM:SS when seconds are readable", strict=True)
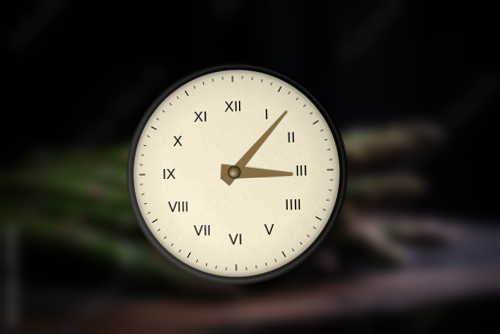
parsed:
**3:07**
